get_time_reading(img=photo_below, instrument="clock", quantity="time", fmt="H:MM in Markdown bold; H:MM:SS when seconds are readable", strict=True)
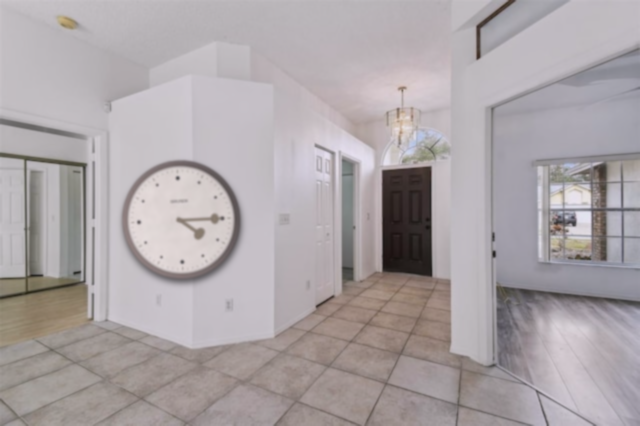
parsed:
**4:15**
